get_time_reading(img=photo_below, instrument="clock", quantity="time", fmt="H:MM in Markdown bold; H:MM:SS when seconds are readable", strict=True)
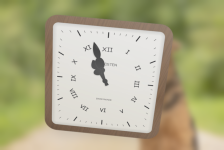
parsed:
**10:57**
